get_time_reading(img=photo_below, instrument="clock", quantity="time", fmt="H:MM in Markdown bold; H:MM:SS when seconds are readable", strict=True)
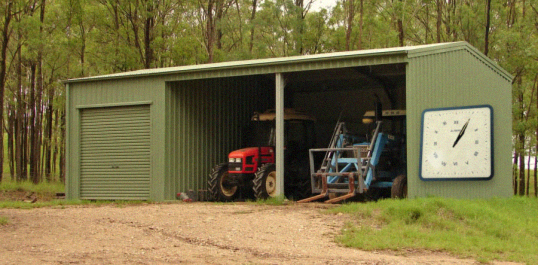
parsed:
**1:05**
